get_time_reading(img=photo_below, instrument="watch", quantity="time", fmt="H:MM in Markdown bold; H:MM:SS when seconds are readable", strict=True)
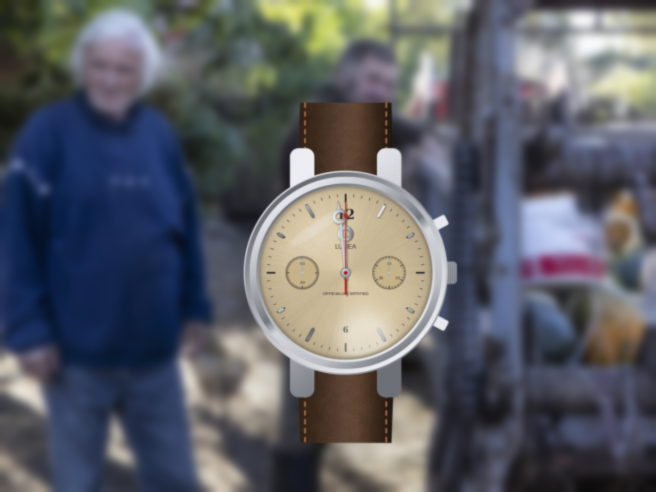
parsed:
**11:59**
